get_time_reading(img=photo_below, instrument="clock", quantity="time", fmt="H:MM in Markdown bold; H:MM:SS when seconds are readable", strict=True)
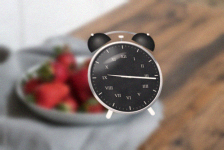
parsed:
**9:16**
